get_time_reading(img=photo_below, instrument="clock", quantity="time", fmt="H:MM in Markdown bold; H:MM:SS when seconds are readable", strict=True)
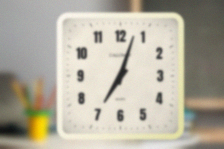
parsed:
**7:03**
